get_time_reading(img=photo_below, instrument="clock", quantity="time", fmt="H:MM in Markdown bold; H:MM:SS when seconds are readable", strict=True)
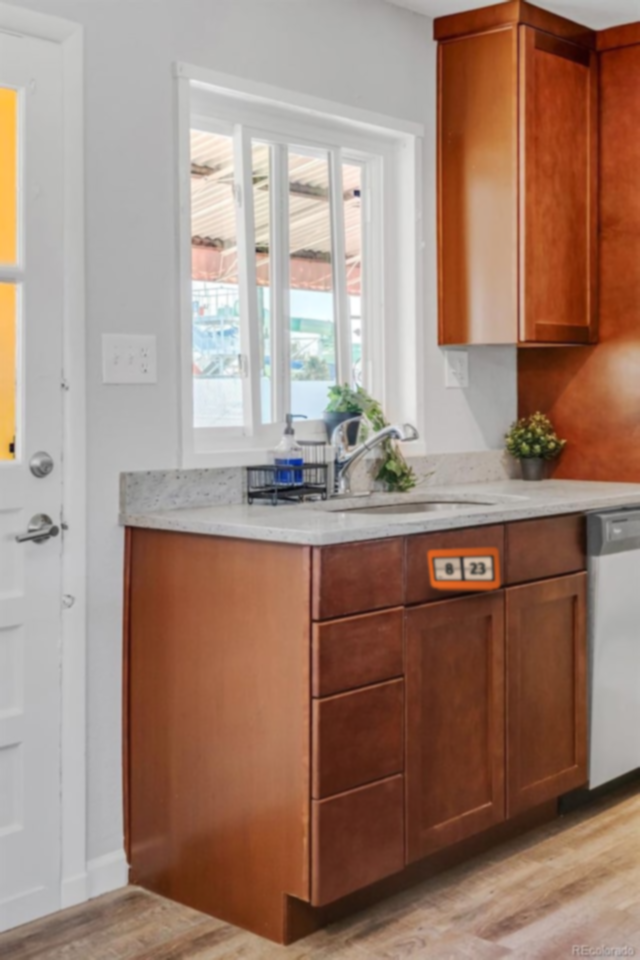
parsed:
**8:23**
